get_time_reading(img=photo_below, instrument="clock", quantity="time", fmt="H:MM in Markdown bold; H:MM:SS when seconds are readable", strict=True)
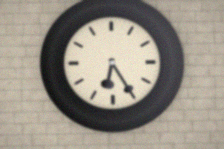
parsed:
**6:25**
